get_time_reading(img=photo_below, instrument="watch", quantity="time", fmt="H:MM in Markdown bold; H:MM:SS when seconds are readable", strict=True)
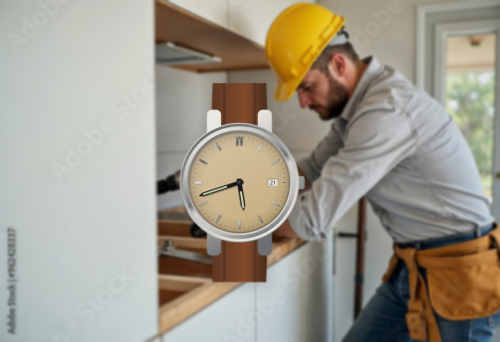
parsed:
**5:42**
